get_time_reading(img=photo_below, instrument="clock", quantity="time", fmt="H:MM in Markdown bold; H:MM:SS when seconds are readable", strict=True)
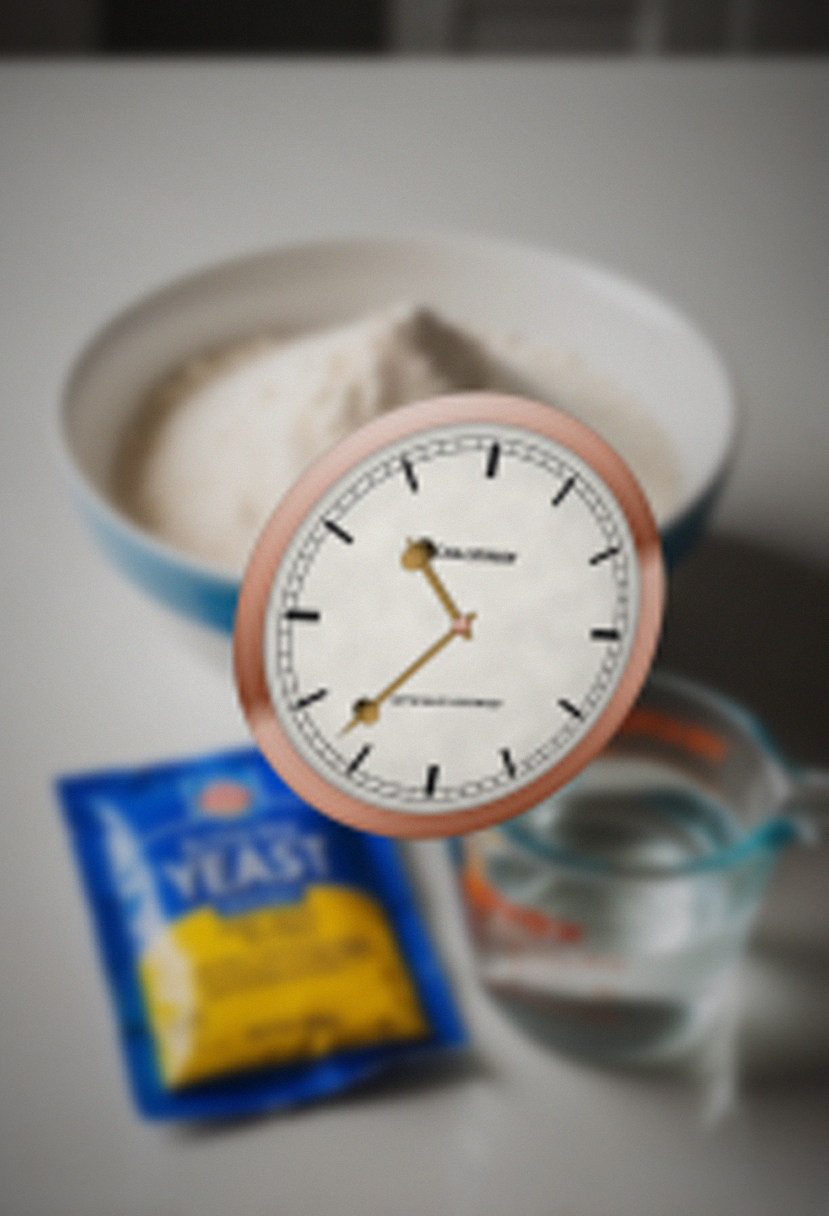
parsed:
**10:37**
